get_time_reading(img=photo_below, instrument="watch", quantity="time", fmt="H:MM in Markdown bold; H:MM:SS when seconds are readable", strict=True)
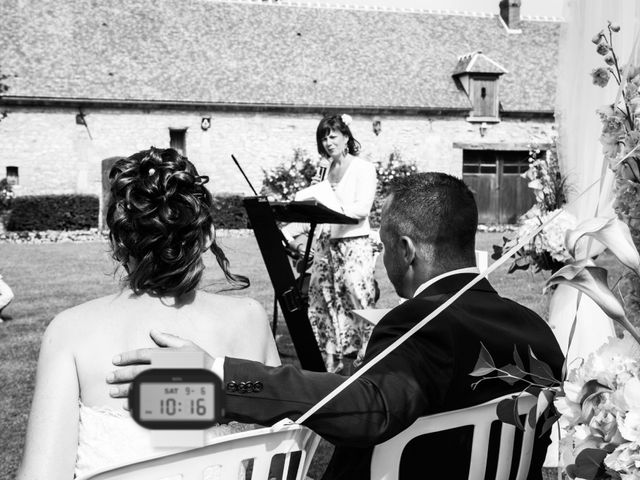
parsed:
**10:16**
